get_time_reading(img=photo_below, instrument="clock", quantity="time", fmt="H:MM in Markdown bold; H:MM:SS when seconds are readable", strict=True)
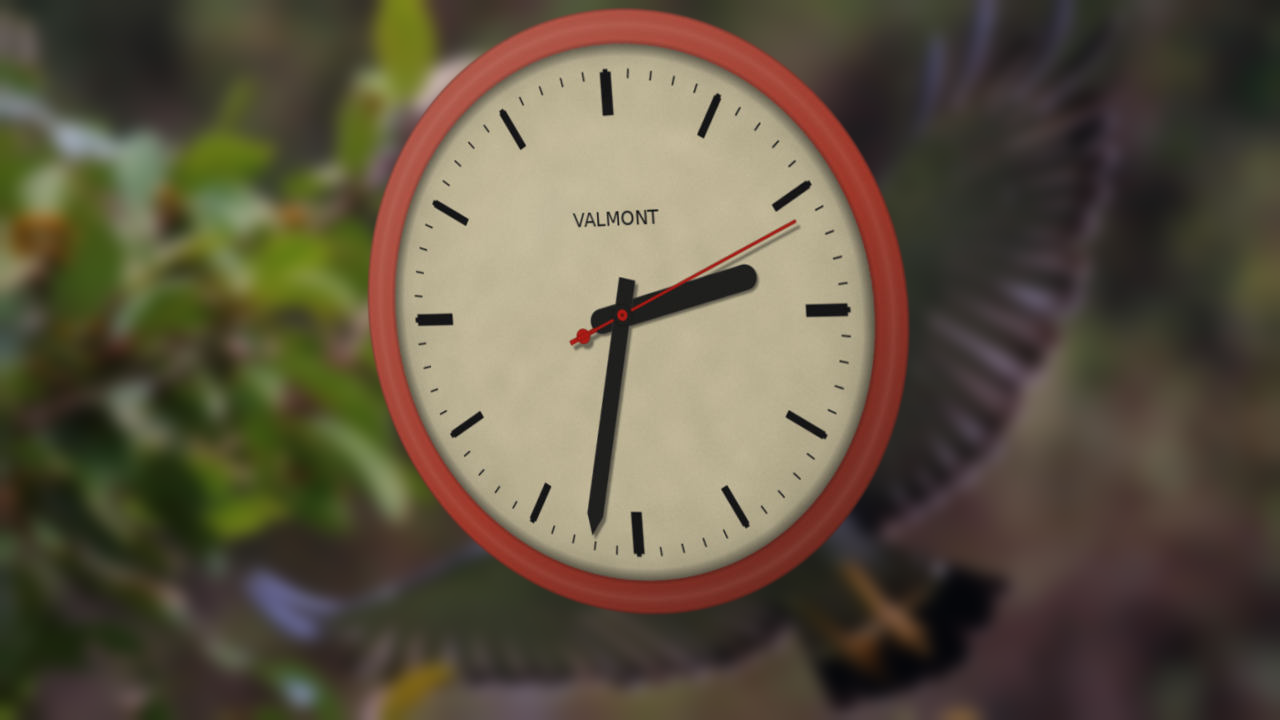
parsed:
**2:32:11**
